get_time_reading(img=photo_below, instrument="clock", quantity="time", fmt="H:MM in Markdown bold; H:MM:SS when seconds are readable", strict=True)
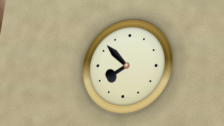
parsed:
**7:52**
